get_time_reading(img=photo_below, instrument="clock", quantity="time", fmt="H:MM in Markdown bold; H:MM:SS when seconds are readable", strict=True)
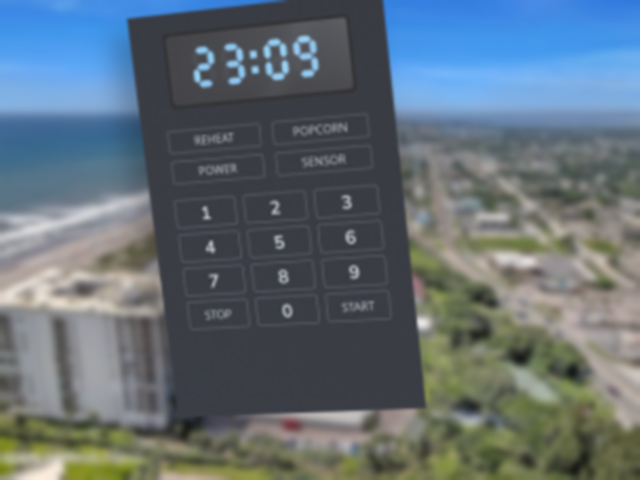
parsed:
**23:09**
